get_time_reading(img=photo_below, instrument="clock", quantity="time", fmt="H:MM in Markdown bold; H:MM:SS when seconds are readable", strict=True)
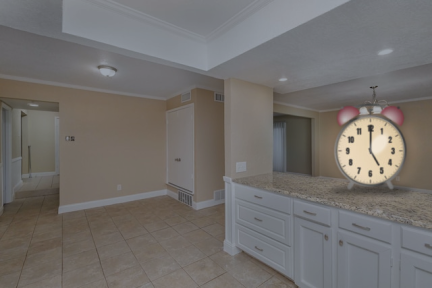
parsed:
**5:00**
